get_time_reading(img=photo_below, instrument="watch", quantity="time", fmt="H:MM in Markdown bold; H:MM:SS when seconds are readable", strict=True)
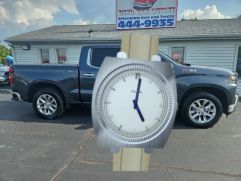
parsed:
**5:01**
